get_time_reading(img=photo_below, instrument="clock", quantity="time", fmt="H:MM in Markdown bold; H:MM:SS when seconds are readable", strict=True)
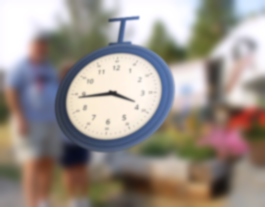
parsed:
**3:44**
